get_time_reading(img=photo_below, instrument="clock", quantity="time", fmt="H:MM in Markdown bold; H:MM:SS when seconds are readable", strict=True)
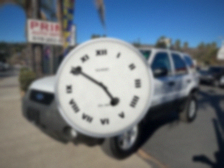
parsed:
**4:51**
